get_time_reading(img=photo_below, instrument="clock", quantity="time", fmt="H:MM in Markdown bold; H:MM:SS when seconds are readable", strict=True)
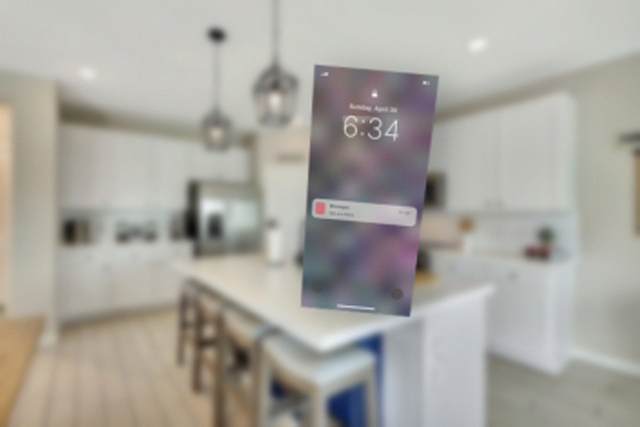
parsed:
**6:34**
